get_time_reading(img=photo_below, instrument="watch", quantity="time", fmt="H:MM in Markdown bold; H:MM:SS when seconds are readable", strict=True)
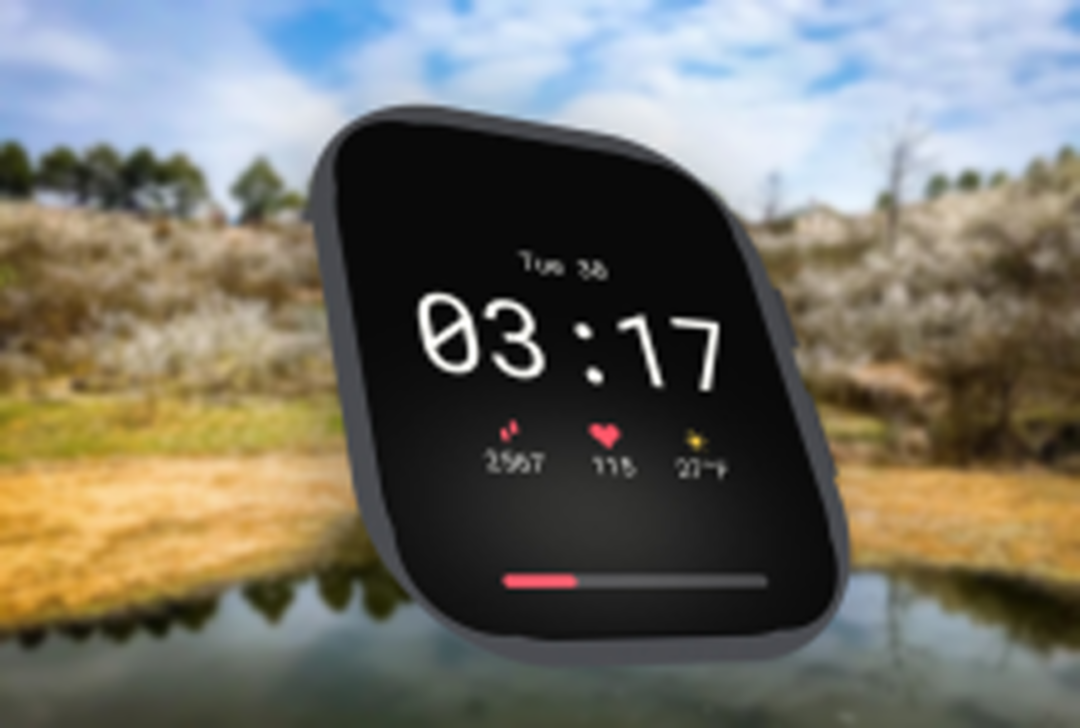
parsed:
**3:17**
